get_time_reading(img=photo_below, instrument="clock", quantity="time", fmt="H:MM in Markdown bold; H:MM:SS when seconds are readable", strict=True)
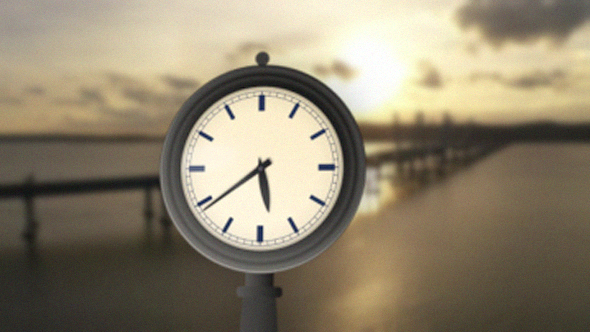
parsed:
**5:39**
